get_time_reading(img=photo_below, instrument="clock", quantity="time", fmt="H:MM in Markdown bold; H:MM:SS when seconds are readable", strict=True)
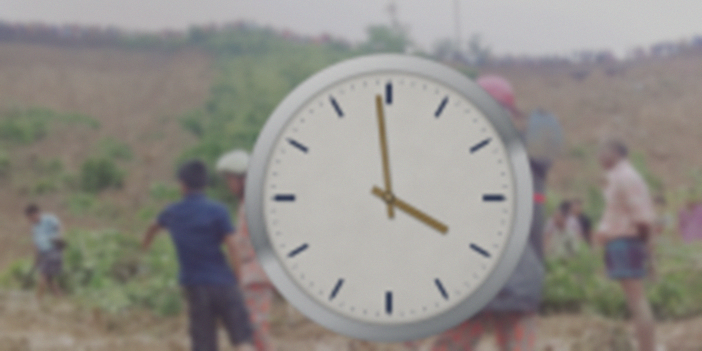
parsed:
**3:59**
